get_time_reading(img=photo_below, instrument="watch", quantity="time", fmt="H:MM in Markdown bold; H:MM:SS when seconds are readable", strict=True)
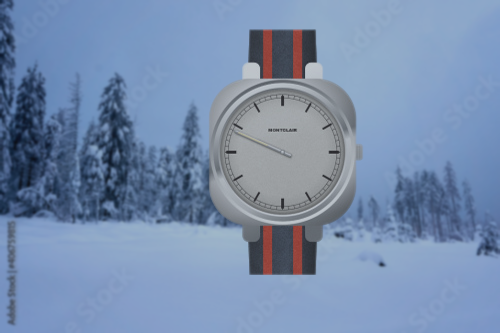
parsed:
**9:49**
